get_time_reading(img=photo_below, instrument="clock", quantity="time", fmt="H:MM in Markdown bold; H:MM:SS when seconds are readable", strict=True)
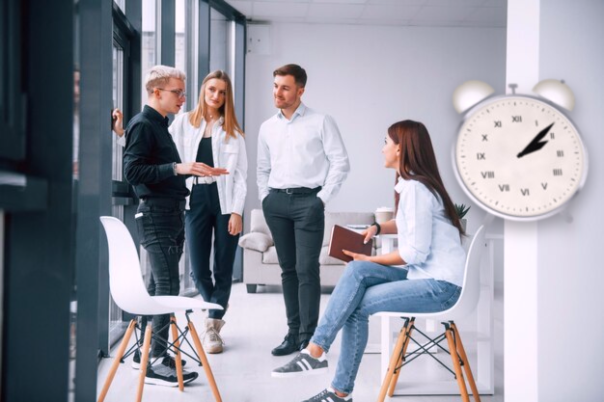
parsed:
**2:08**
